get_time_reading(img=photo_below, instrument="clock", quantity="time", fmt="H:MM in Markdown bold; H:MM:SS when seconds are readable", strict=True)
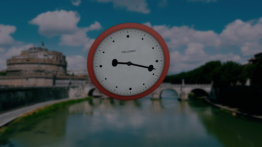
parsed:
**9:18**
